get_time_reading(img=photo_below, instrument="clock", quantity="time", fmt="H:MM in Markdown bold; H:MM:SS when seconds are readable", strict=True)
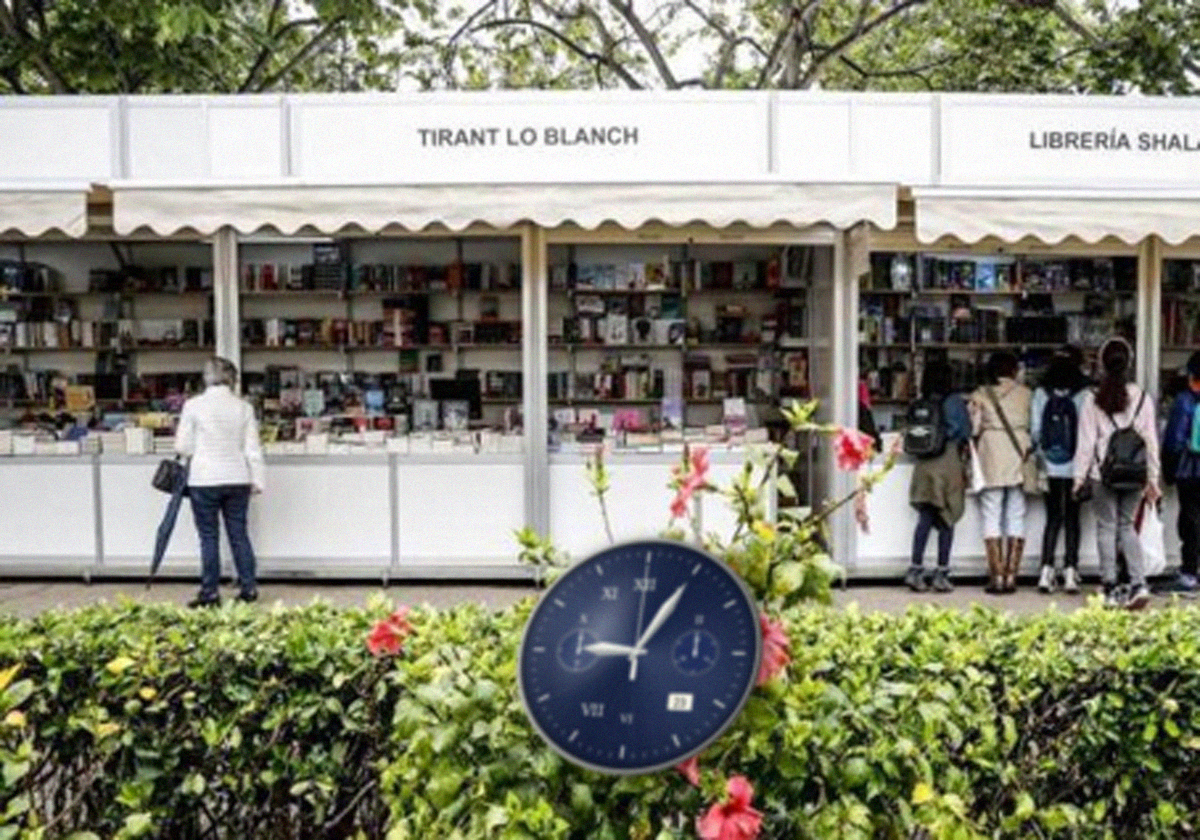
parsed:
**9:05**
